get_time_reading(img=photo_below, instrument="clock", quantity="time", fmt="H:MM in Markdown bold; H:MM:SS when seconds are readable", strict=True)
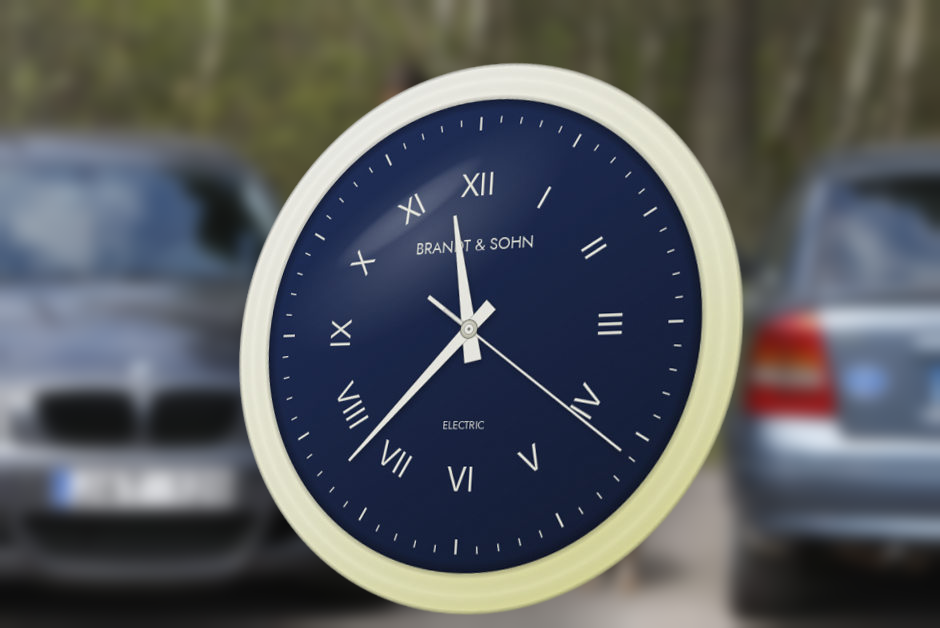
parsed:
**11:37:21**
